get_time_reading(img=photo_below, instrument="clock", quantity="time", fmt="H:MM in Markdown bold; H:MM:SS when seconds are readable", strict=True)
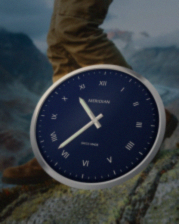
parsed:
**10:37**
